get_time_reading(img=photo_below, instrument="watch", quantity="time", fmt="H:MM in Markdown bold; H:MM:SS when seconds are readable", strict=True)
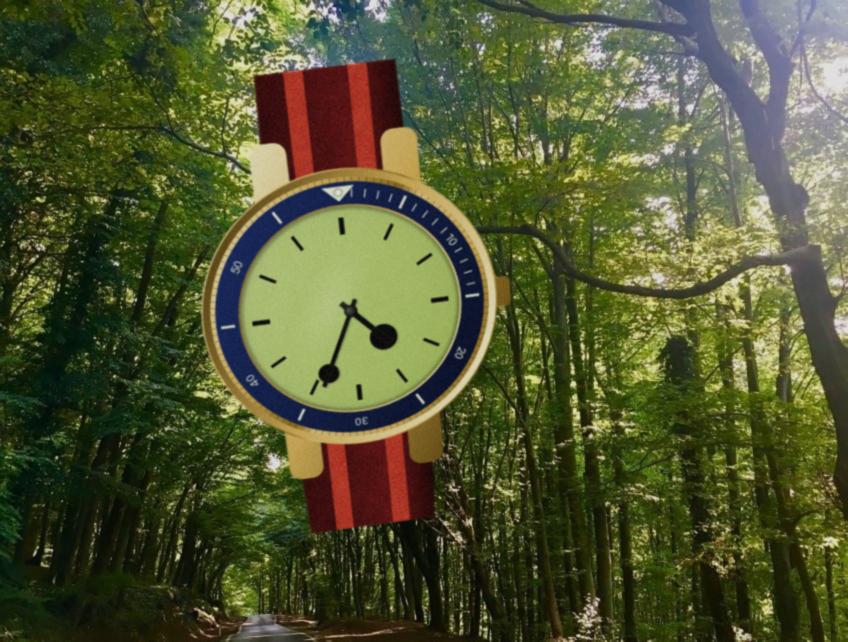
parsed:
**4:34**
